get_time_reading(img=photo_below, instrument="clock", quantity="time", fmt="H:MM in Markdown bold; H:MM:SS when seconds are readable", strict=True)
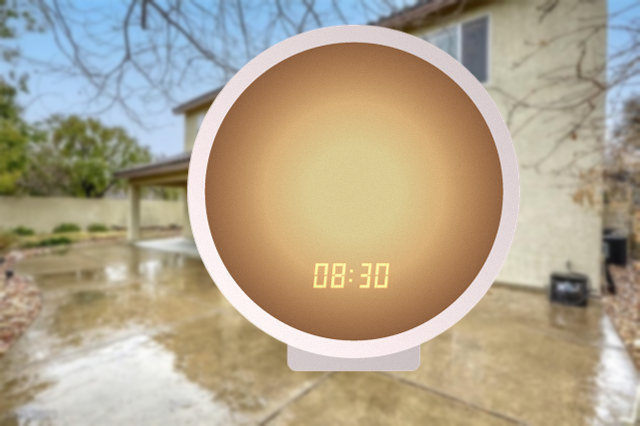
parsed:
**8:30**
